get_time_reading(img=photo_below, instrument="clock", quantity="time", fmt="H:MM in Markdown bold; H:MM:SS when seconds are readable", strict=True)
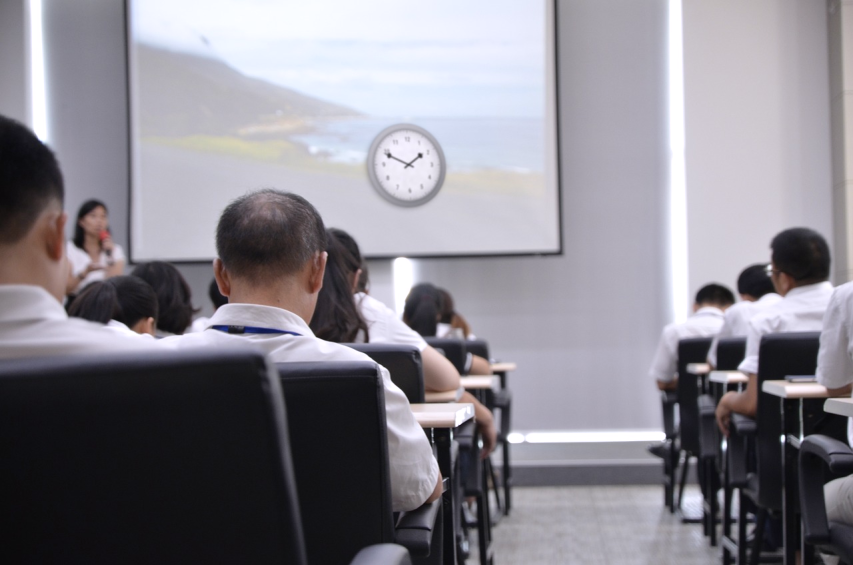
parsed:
**1:49**
